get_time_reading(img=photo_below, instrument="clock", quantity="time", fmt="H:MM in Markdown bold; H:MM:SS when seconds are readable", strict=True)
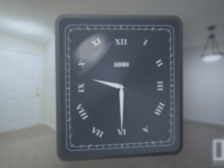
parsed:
**9:30**
